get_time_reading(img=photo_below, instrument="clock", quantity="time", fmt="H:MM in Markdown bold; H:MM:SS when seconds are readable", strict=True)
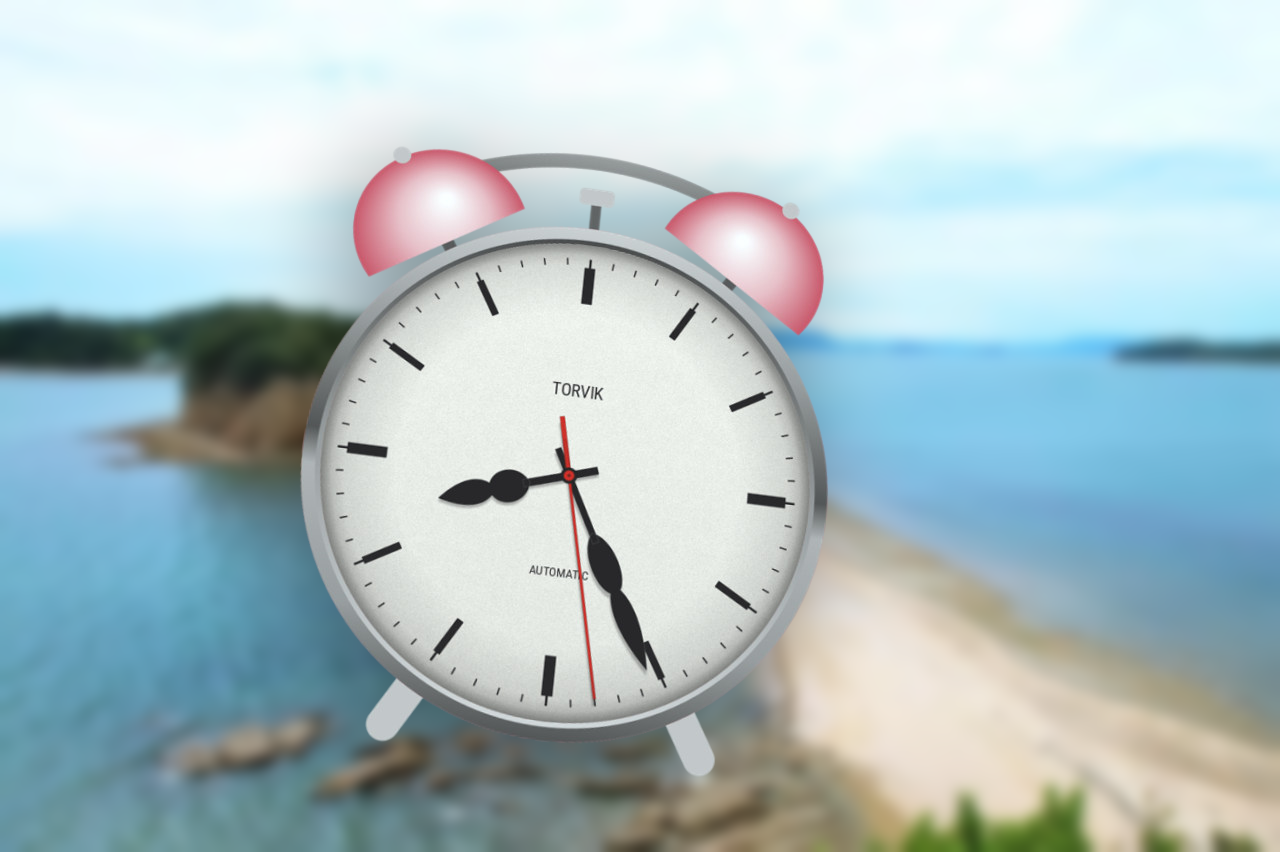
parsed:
**8:25:28**
